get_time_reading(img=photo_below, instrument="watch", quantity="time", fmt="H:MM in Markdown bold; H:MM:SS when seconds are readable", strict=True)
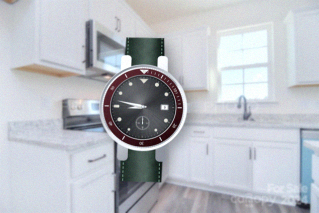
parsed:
**8:47**
